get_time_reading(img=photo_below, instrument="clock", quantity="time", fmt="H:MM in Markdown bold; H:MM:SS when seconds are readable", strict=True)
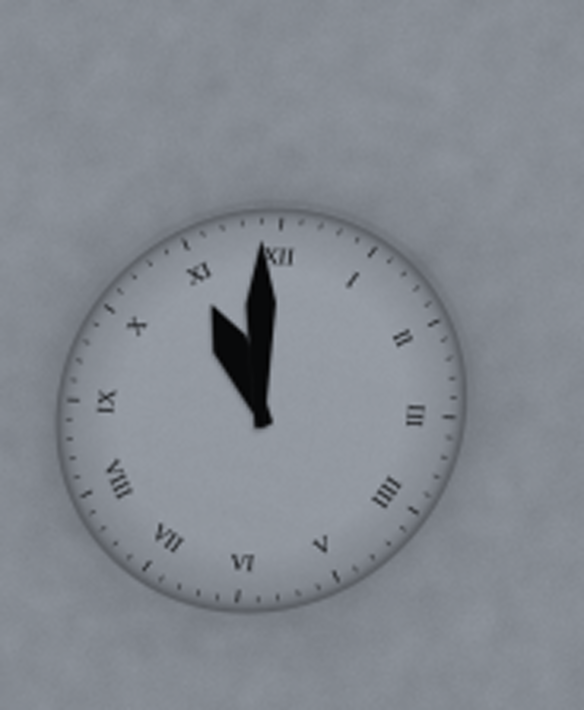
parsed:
**10:59**
